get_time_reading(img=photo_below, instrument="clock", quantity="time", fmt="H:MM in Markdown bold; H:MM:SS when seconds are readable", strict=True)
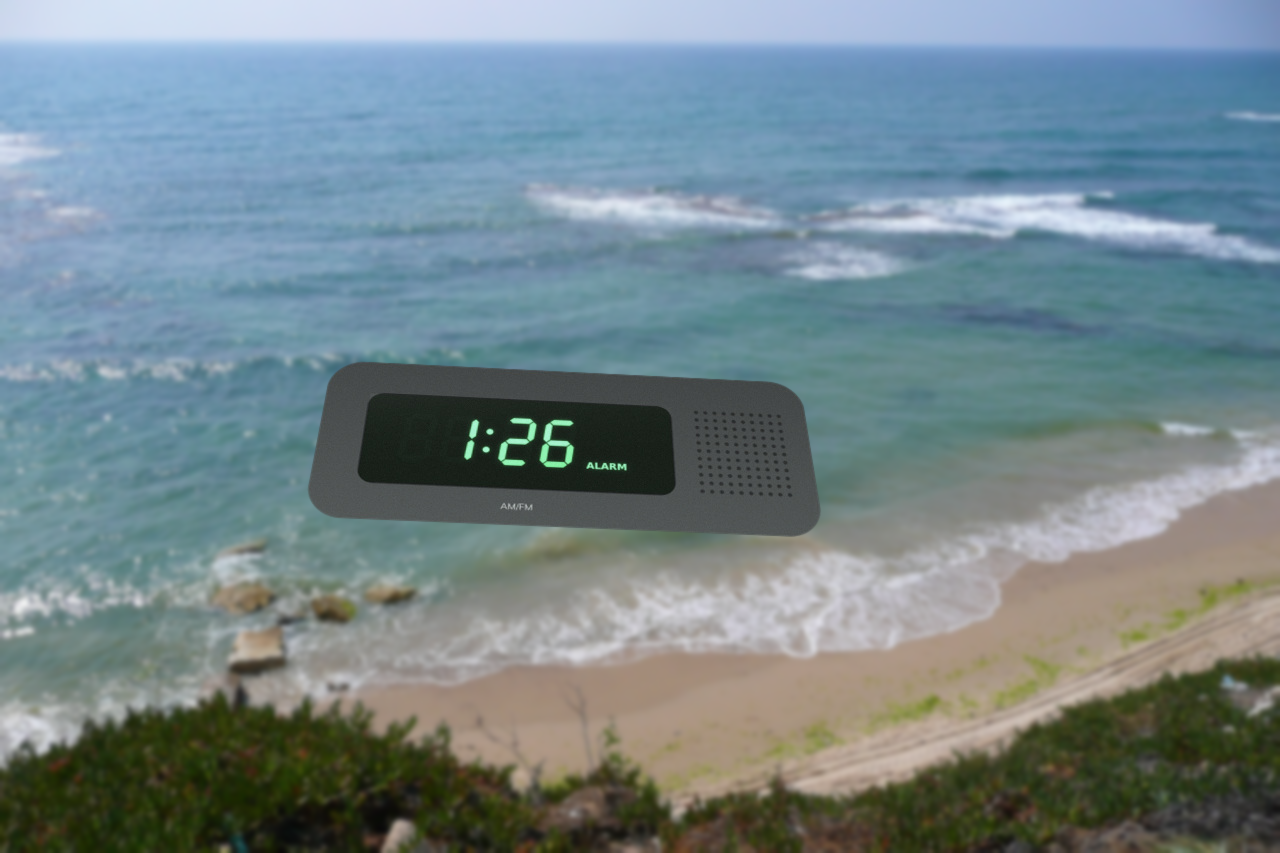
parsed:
**1:26**
